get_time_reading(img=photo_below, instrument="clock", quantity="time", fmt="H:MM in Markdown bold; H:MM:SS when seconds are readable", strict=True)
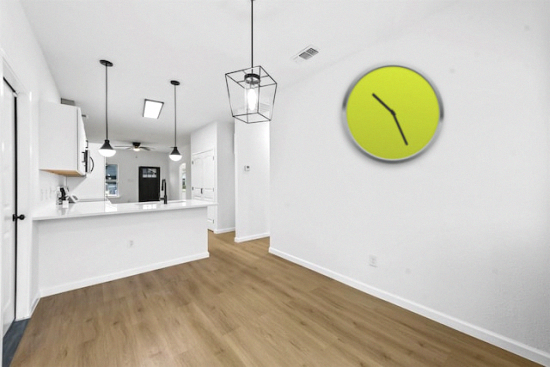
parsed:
**10:26**
